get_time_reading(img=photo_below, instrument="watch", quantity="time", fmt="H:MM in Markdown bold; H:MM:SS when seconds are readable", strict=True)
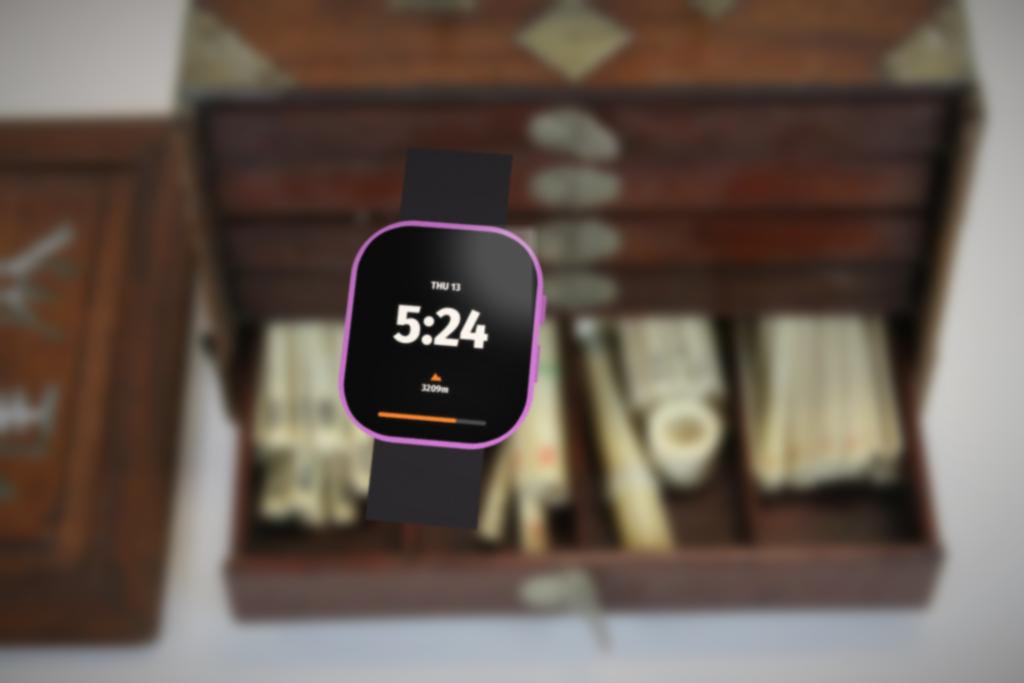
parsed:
**5:24**
